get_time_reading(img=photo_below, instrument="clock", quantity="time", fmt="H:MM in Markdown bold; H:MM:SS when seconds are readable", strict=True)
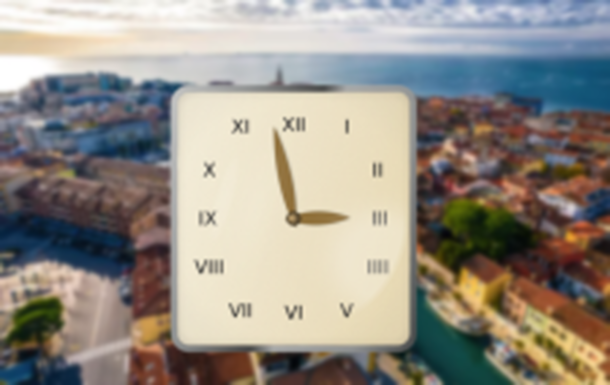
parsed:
**2:58**
